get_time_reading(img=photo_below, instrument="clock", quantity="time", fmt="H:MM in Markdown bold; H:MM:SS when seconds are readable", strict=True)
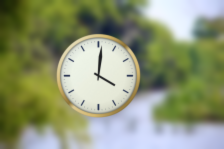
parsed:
**4:01**
